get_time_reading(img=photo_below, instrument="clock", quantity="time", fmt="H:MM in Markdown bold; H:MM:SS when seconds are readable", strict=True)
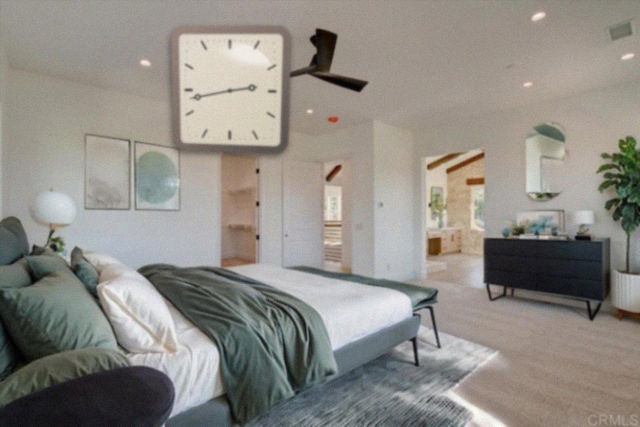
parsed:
**2:43**
